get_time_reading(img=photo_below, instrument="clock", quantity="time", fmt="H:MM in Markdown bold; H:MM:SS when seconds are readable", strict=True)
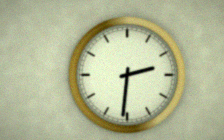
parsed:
**2:31**
